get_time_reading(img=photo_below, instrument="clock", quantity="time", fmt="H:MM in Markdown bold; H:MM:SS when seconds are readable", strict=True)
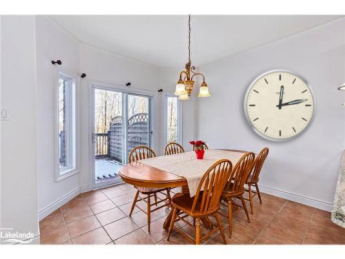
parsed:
**12:13**
